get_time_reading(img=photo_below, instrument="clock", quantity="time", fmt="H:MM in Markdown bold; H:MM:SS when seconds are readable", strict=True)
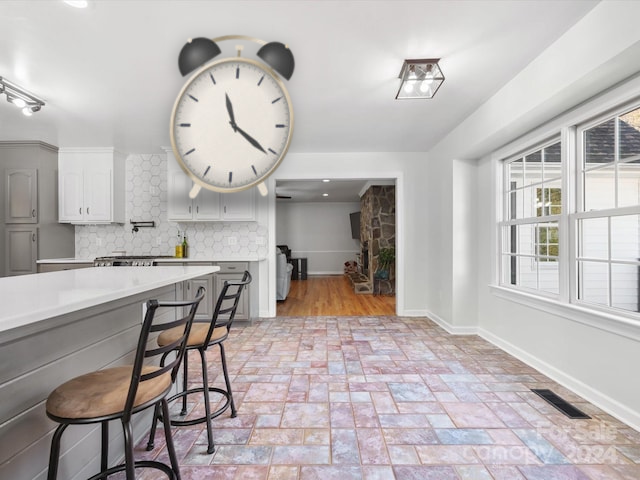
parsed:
**11:21**
